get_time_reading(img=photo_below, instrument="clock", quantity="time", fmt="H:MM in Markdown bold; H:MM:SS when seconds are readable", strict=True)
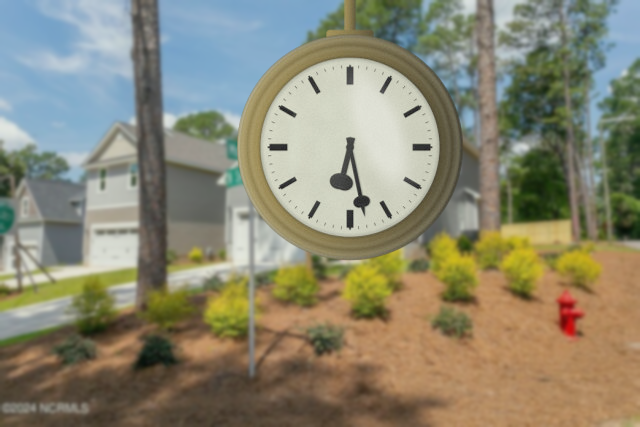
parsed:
**6:28**
